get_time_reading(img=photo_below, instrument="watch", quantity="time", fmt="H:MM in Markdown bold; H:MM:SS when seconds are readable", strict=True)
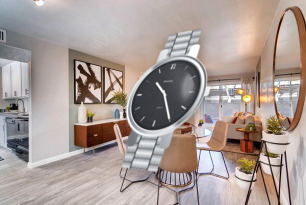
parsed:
**10:25**
